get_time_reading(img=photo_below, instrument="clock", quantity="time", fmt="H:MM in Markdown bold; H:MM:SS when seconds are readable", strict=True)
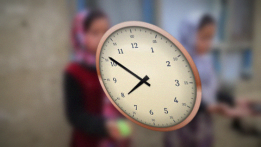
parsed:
**7:51**
